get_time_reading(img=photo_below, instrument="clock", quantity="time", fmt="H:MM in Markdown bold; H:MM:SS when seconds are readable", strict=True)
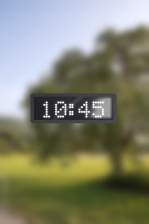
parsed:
**10:45**
